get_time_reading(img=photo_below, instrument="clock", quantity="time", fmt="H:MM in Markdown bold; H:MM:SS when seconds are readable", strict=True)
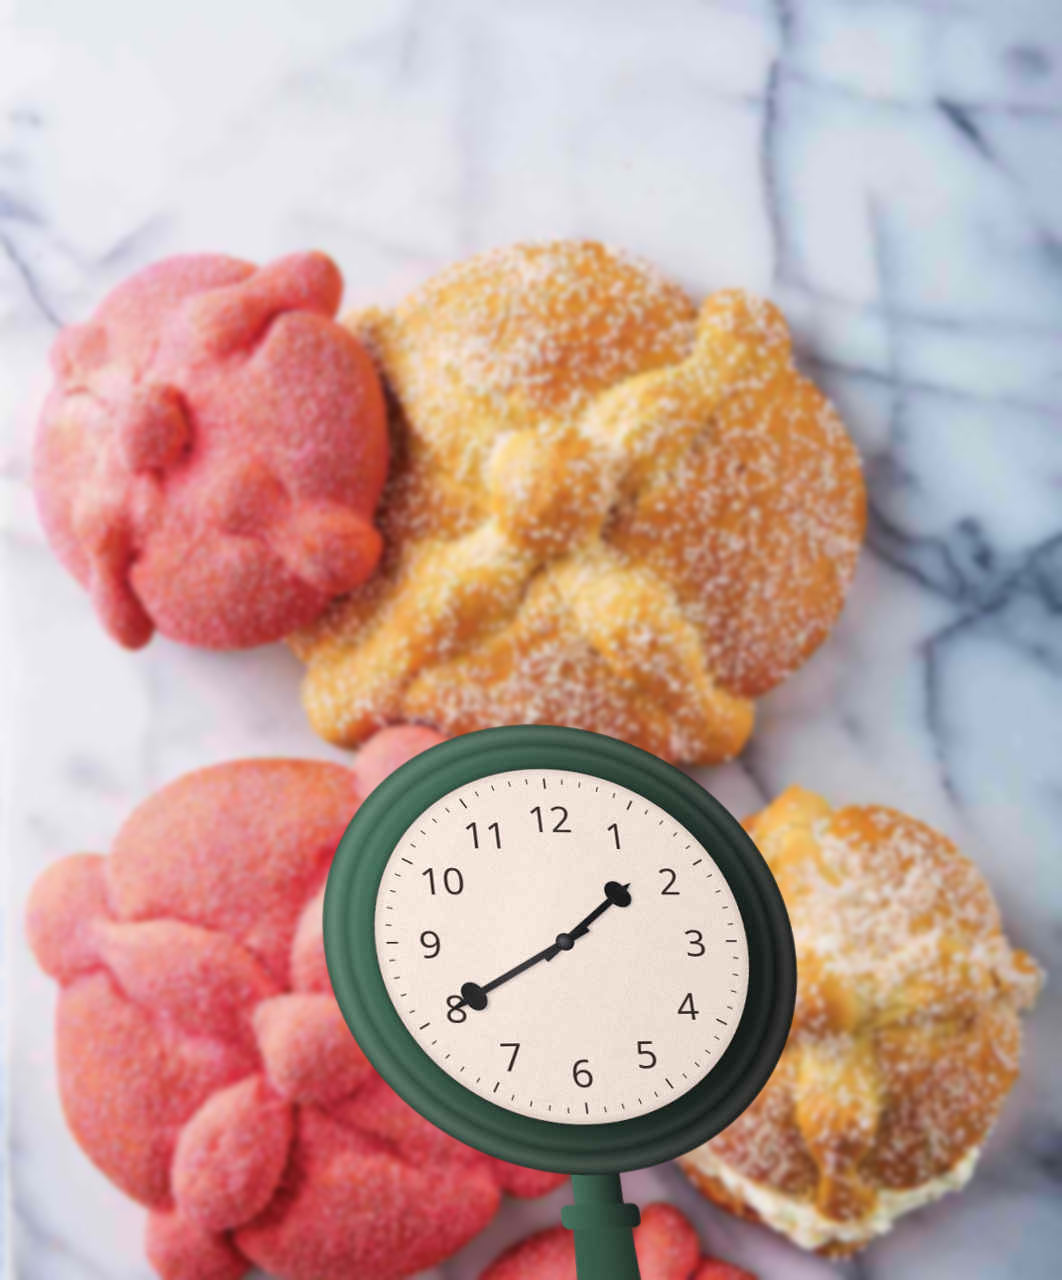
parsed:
**1:40**
